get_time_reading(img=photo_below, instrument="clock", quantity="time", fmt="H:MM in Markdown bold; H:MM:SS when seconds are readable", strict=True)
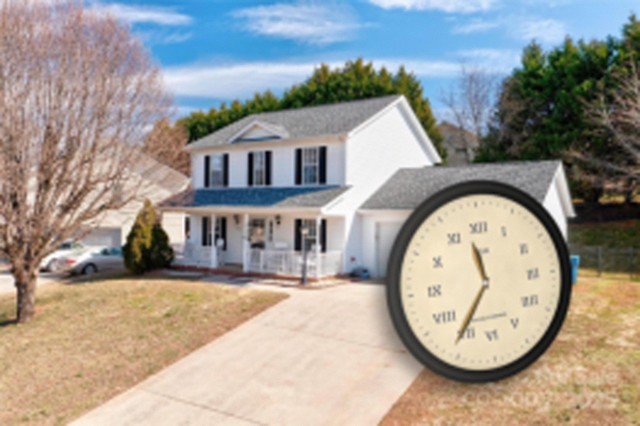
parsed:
**11:36**
